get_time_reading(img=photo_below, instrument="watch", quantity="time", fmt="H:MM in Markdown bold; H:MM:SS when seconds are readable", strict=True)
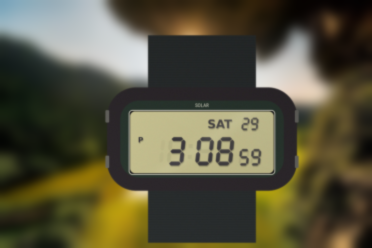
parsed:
**3:08:59**
